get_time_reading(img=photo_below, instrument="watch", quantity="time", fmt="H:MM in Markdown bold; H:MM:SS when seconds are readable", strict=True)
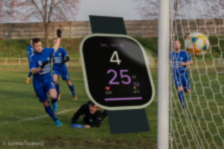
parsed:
**4:25**
